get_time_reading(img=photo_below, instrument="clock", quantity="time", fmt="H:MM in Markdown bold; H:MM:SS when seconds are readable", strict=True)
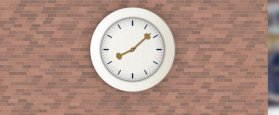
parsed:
**8:08**
